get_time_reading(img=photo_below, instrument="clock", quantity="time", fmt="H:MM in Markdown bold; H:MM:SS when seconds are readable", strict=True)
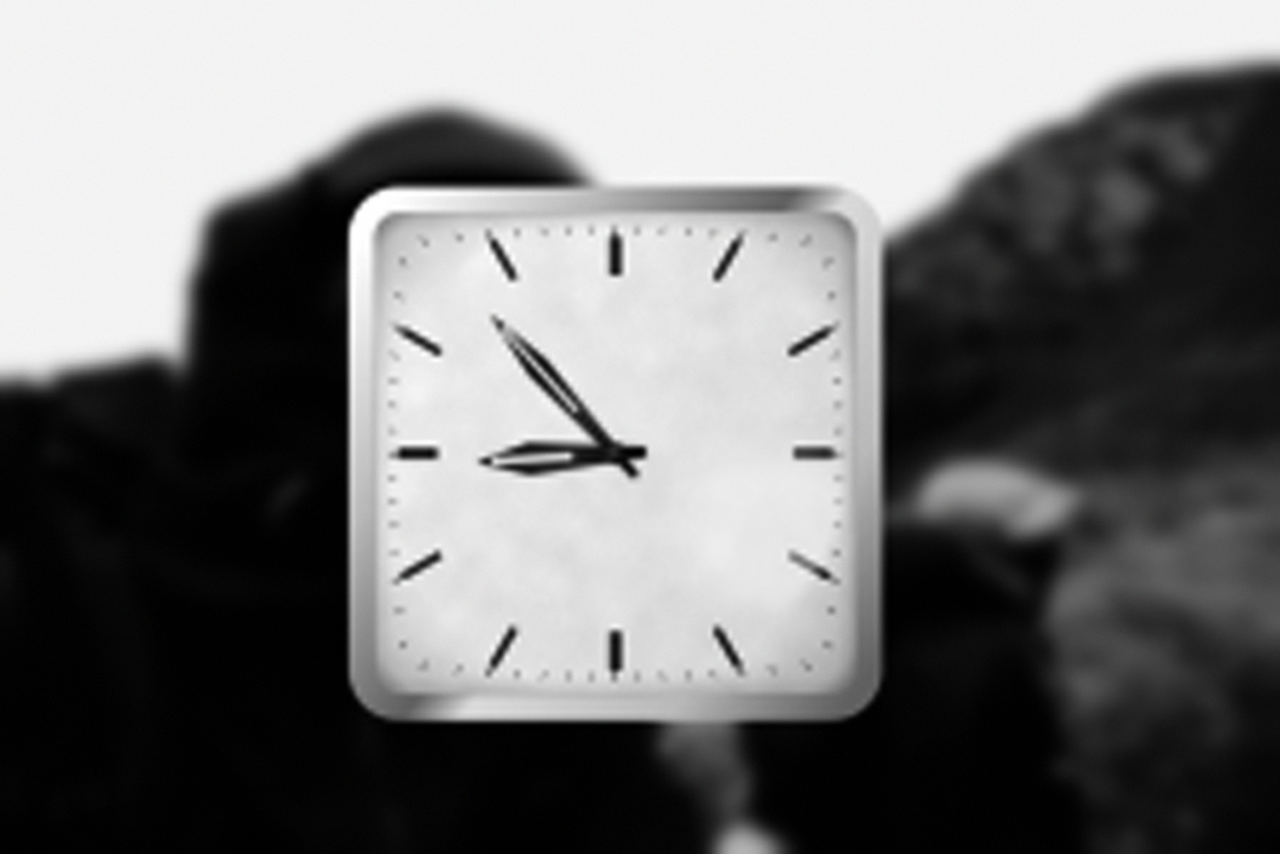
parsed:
**8:53**
